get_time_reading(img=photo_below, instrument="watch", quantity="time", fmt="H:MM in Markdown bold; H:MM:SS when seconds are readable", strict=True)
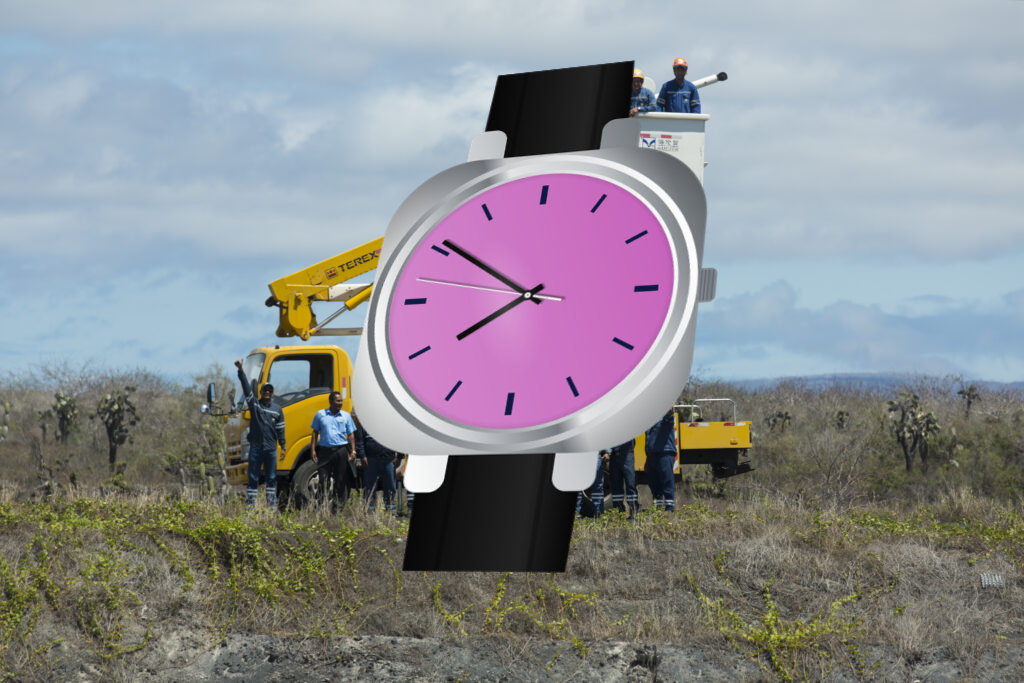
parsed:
**7:50:47**
